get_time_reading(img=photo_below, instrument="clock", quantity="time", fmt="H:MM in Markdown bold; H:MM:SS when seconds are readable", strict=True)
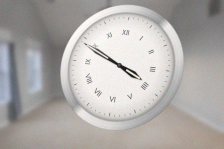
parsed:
**3:49**
